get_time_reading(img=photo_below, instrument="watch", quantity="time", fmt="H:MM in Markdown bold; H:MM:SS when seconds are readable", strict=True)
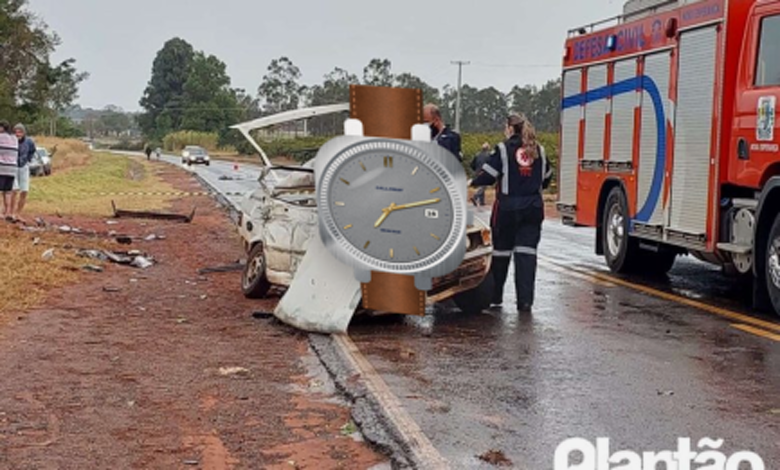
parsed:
**7:12**
